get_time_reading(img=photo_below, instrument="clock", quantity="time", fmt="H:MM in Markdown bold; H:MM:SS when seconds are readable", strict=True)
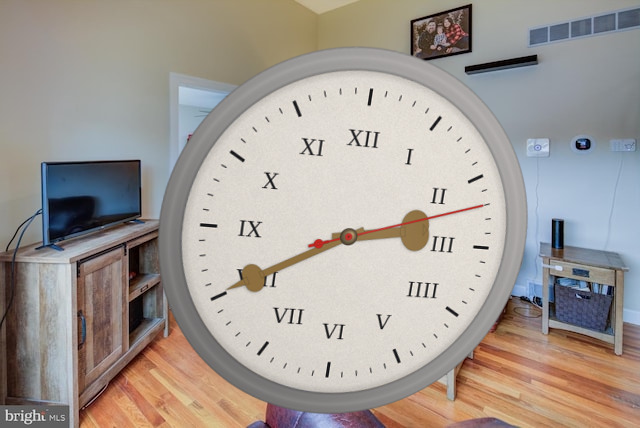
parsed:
**2:40:12**
